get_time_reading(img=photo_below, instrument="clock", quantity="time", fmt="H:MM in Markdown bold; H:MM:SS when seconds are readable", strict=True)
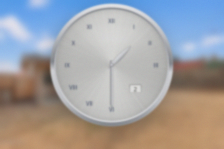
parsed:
**1:30**
